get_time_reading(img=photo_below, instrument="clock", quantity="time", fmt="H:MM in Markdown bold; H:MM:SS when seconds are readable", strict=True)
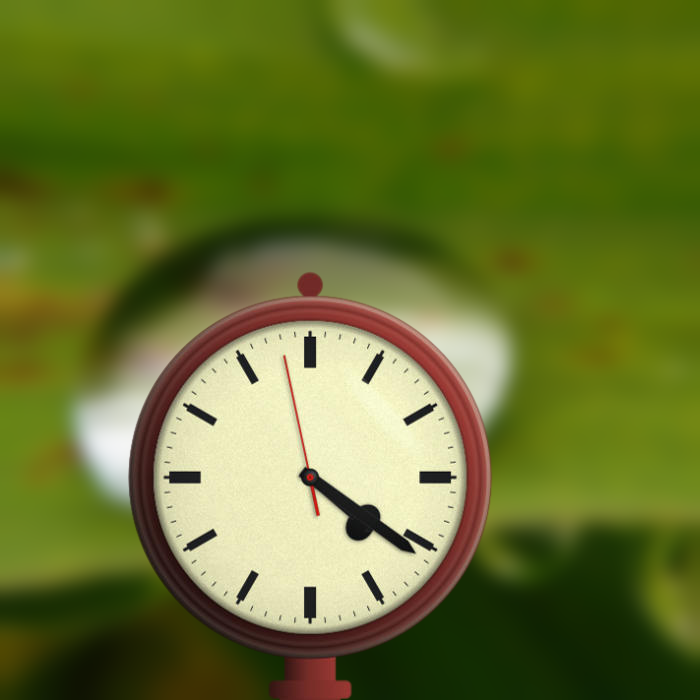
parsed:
**4:20:58**
